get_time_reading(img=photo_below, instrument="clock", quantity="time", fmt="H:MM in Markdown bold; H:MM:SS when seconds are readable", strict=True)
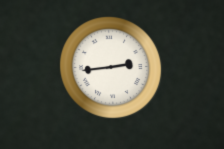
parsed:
**2:44**
